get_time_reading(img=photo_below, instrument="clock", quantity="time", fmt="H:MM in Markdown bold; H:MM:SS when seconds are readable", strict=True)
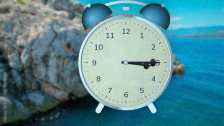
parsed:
**3:15**
